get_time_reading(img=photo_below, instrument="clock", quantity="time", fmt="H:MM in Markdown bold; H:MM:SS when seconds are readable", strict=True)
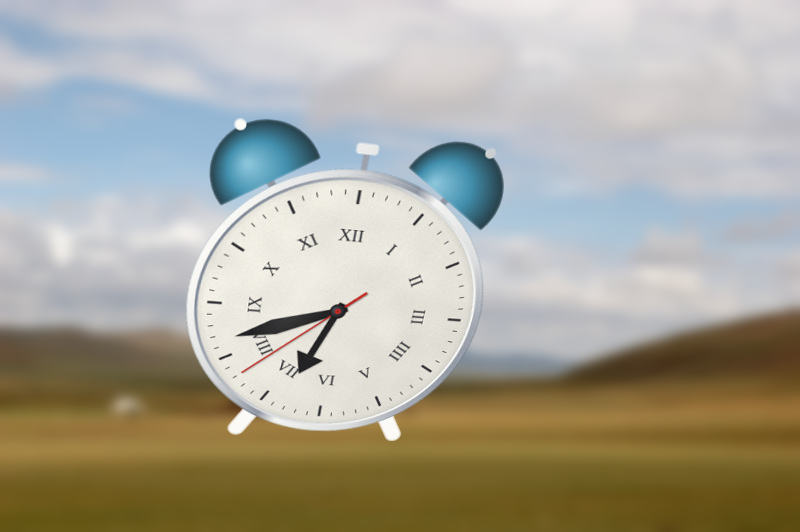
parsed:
**6:41:38**
